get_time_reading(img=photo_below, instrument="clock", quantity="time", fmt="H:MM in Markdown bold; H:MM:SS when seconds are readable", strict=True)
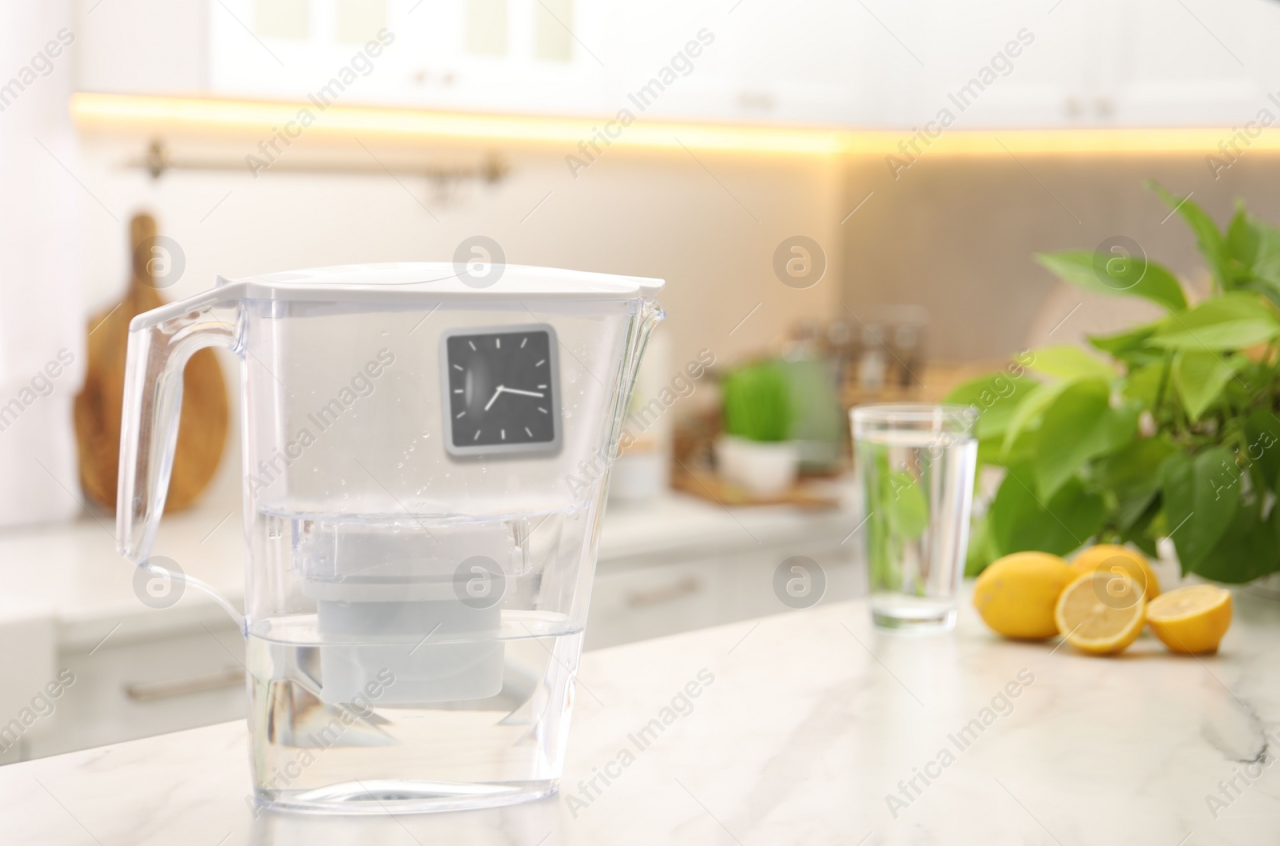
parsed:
**7:17**
